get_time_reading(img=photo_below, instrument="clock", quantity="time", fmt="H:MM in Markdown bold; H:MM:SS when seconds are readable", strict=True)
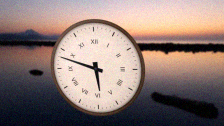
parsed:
**5:48**
